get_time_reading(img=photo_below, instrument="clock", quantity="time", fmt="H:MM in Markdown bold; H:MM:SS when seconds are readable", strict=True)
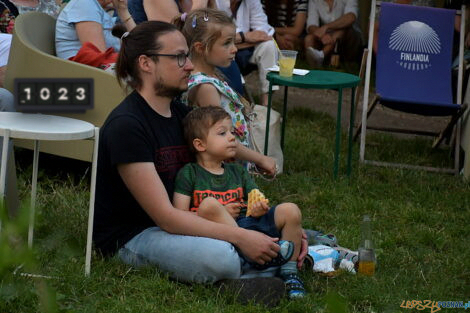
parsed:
**10:23**
